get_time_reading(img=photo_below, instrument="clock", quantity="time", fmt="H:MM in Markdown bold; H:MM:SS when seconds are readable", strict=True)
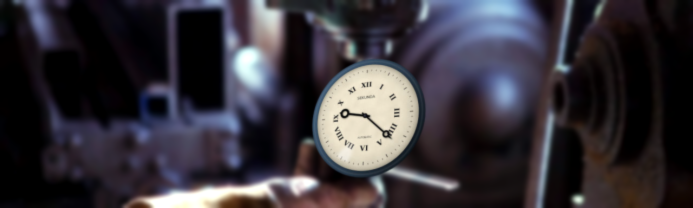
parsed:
**9:22**
